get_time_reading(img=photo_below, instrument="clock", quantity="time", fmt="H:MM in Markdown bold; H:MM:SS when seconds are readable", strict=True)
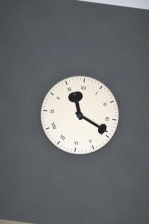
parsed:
**11:19**
